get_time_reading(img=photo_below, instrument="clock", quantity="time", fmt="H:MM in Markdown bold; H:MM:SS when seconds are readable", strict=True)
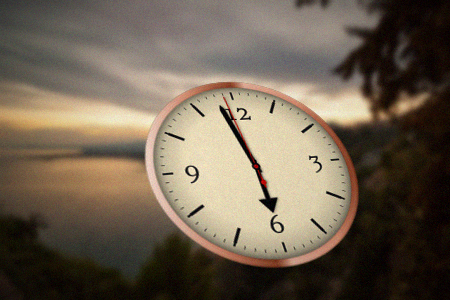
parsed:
**5:57:59**
